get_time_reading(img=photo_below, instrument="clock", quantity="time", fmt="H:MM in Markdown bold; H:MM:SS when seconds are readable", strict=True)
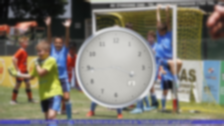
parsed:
**3:44**
